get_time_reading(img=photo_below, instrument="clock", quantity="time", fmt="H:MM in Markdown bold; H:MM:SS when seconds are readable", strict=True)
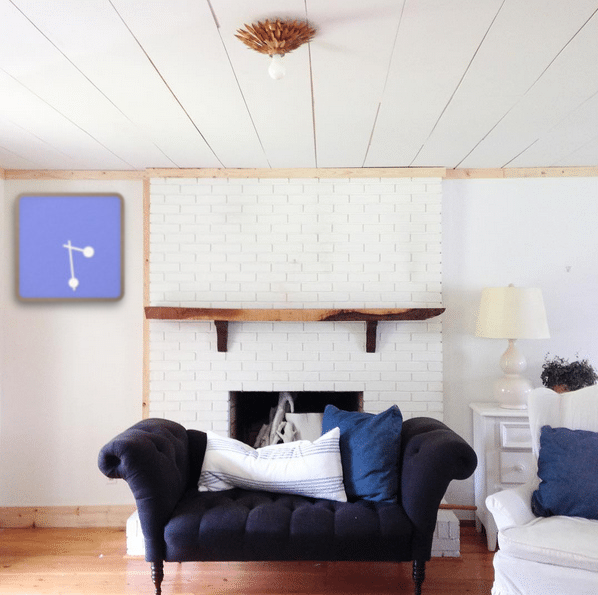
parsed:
**3:29**
